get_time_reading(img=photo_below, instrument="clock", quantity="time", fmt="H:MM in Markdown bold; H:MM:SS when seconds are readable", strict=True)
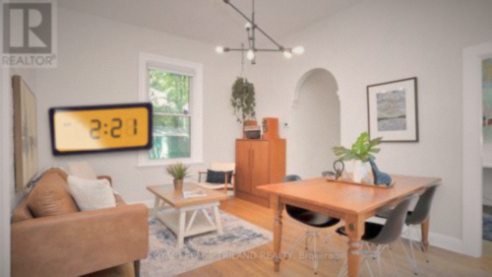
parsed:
**2:21**
